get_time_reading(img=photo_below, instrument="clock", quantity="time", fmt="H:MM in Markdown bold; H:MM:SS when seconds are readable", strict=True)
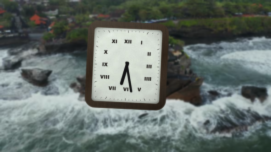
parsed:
**6:28**
